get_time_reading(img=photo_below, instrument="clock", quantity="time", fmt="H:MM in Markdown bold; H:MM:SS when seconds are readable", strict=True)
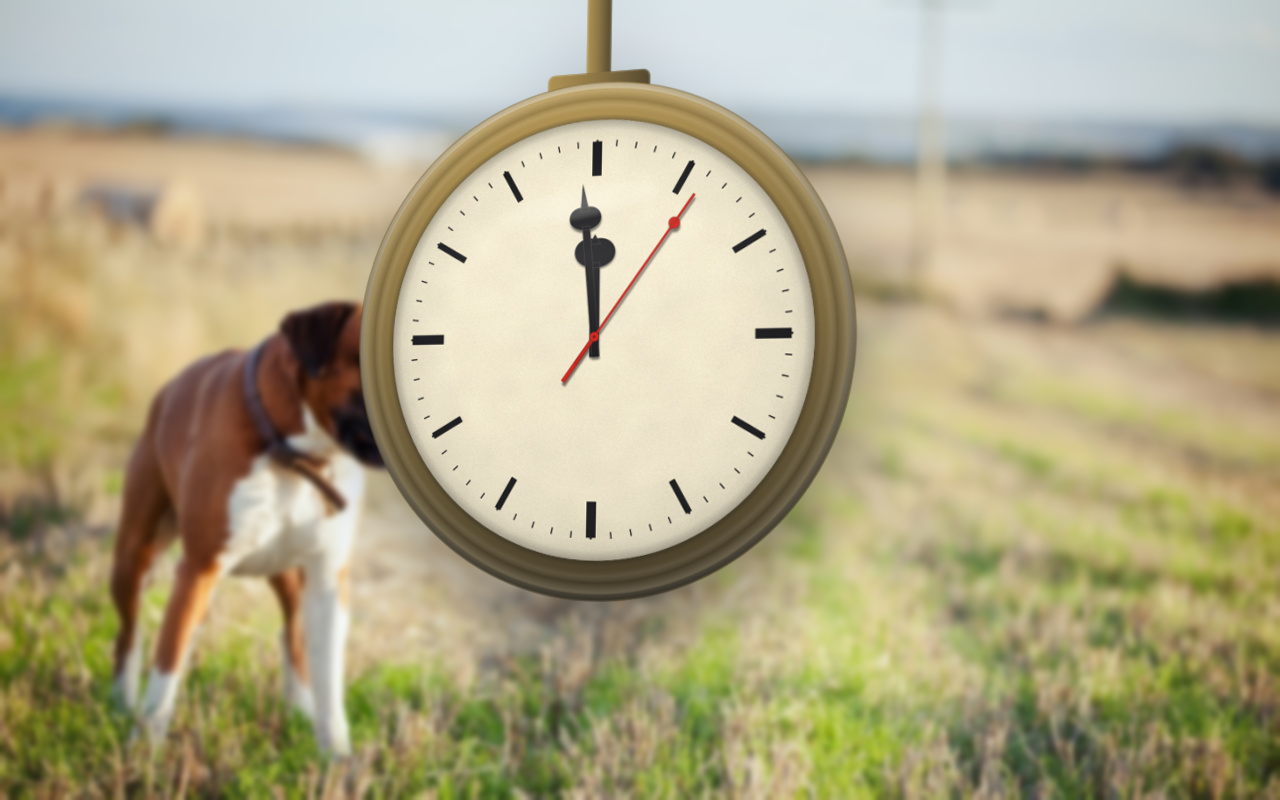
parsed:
**11:59:06**
